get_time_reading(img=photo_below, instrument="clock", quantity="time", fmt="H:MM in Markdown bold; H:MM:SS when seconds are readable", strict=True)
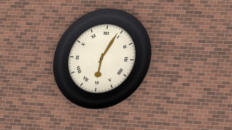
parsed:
**6:04**
